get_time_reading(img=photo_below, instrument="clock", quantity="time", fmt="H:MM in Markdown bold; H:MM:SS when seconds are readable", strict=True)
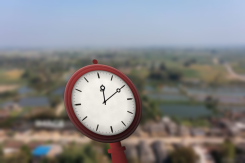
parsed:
**12:10**
